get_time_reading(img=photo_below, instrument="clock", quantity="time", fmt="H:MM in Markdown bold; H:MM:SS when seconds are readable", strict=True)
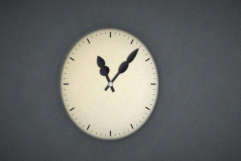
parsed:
**11:07**
